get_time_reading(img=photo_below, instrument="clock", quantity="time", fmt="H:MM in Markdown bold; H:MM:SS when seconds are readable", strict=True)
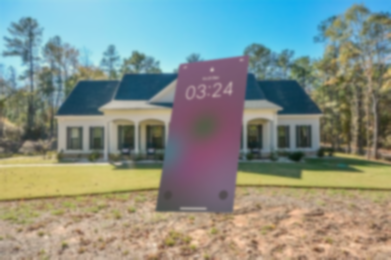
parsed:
**3:24**
